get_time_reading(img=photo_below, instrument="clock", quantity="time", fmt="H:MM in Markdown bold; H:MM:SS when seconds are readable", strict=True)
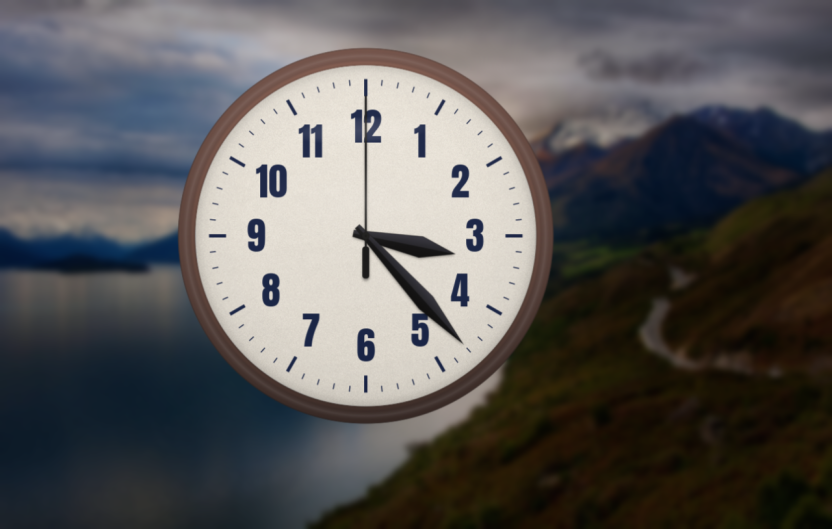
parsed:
**3:23:00**
